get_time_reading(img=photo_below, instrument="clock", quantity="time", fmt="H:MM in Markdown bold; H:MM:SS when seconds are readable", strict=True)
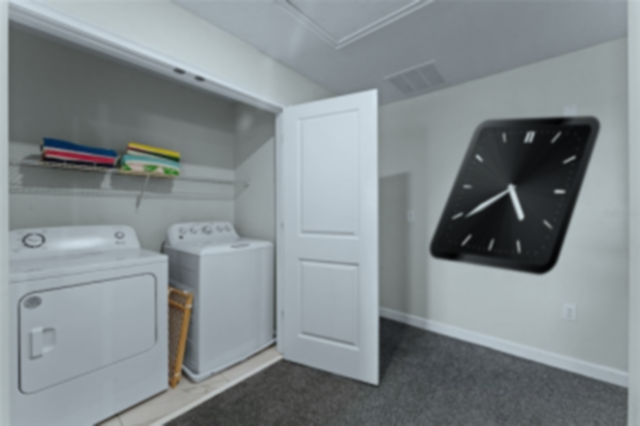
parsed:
**4:39**
